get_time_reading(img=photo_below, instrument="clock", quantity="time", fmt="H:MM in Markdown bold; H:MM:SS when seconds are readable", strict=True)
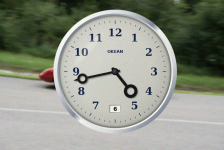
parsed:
**4:43**
